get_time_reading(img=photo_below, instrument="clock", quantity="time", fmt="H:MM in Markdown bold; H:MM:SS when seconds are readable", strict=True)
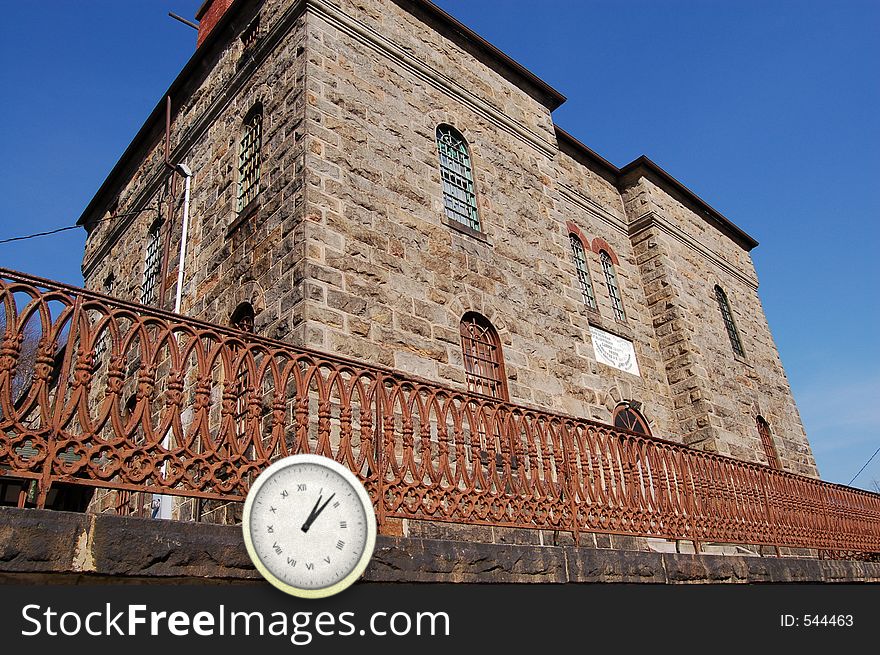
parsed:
**1:08**
